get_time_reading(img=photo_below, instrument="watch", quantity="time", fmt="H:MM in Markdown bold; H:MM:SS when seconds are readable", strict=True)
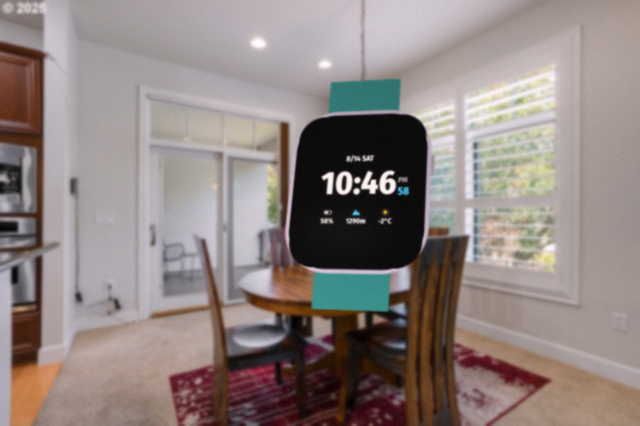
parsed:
**10:46:58**
